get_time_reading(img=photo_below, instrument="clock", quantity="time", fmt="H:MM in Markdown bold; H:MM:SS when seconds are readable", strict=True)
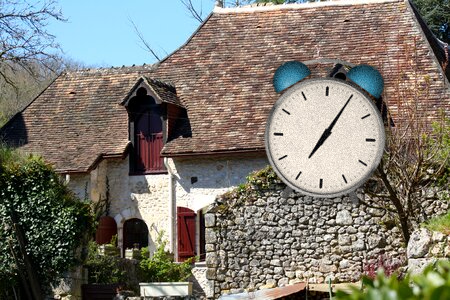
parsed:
**7:05**
